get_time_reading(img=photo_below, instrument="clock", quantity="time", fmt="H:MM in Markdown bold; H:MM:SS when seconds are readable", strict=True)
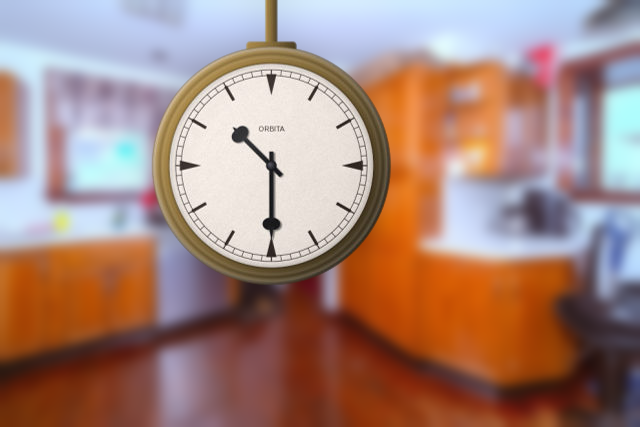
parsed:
**10:30**
